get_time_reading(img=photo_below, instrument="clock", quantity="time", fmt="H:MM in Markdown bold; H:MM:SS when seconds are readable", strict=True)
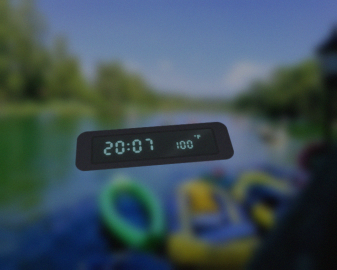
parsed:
**20:07**
